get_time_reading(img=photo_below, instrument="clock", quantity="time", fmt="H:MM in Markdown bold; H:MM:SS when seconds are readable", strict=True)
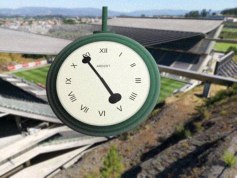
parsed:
**4:54**
